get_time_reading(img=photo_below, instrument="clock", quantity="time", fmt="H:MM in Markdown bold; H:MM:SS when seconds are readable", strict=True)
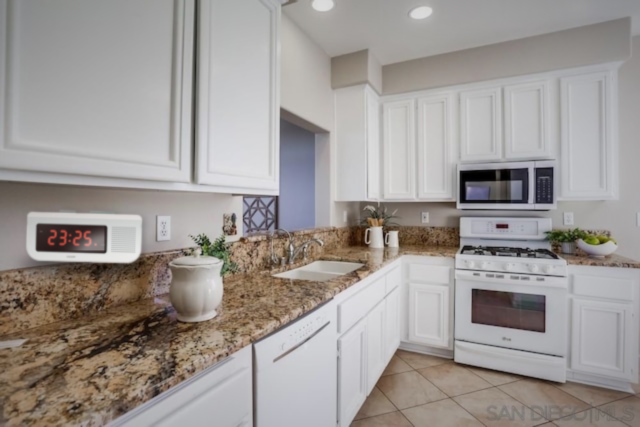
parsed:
**23:25**
